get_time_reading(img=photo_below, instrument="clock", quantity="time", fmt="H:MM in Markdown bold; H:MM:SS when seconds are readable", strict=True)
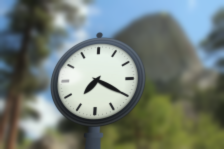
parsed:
**7:20**
